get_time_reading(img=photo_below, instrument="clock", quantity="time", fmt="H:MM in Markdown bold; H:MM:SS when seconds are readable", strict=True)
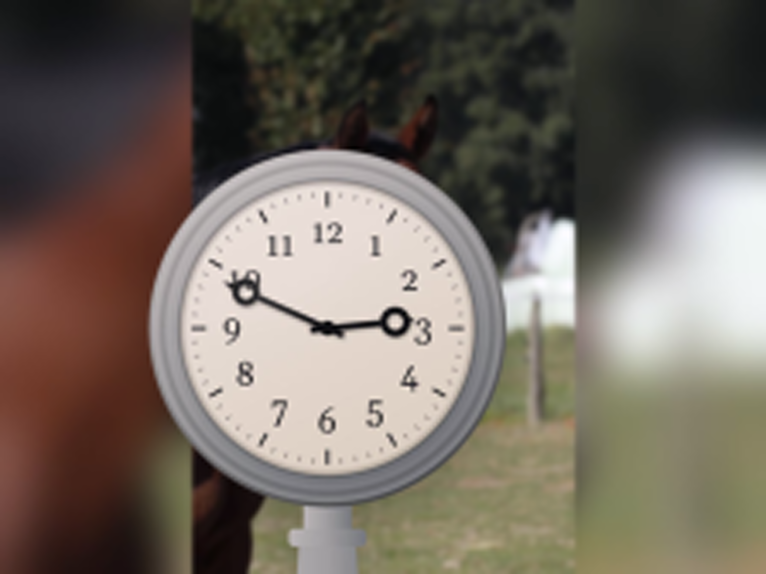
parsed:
**2:49**
